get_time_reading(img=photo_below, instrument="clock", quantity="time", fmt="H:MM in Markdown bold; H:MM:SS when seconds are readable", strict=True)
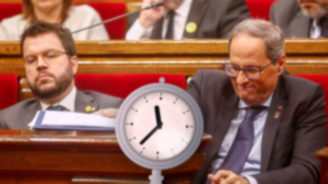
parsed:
**11:37**
